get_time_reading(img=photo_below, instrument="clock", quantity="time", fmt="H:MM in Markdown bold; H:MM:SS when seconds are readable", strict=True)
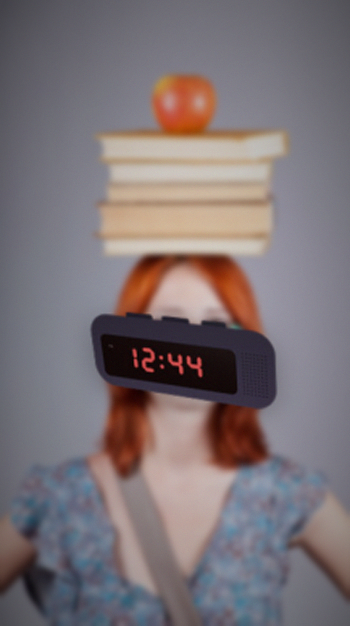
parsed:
**12:44**
